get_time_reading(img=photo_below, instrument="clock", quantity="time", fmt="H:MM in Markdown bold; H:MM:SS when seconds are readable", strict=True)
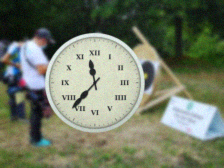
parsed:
**11:37**
